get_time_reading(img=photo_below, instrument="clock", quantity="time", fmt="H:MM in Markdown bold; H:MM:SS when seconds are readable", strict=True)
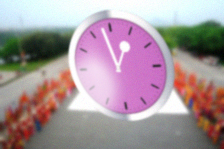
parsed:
**12:58**
